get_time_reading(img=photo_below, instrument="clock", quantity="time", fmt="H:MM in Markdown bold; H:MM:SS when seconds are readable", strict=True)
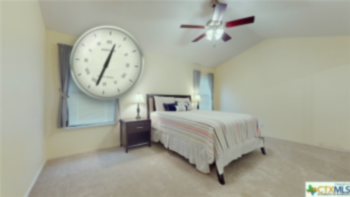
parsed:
**12:33**
